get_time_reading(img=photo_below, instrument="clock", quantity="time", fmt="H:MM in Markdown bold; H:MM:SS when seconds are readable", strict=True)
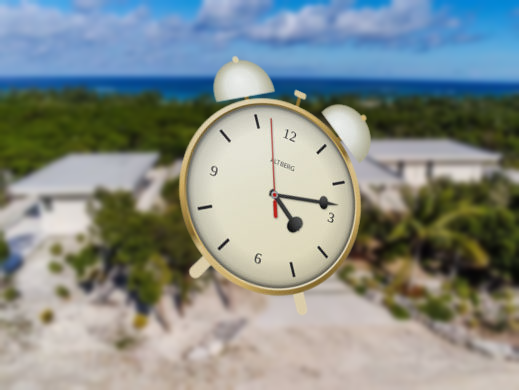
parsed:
**4:12:57**
